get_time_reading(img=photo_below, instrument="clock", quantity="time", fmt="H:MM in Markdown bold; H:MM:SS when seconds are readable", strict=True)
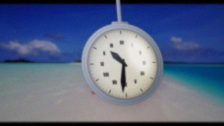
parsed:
**10:31**
